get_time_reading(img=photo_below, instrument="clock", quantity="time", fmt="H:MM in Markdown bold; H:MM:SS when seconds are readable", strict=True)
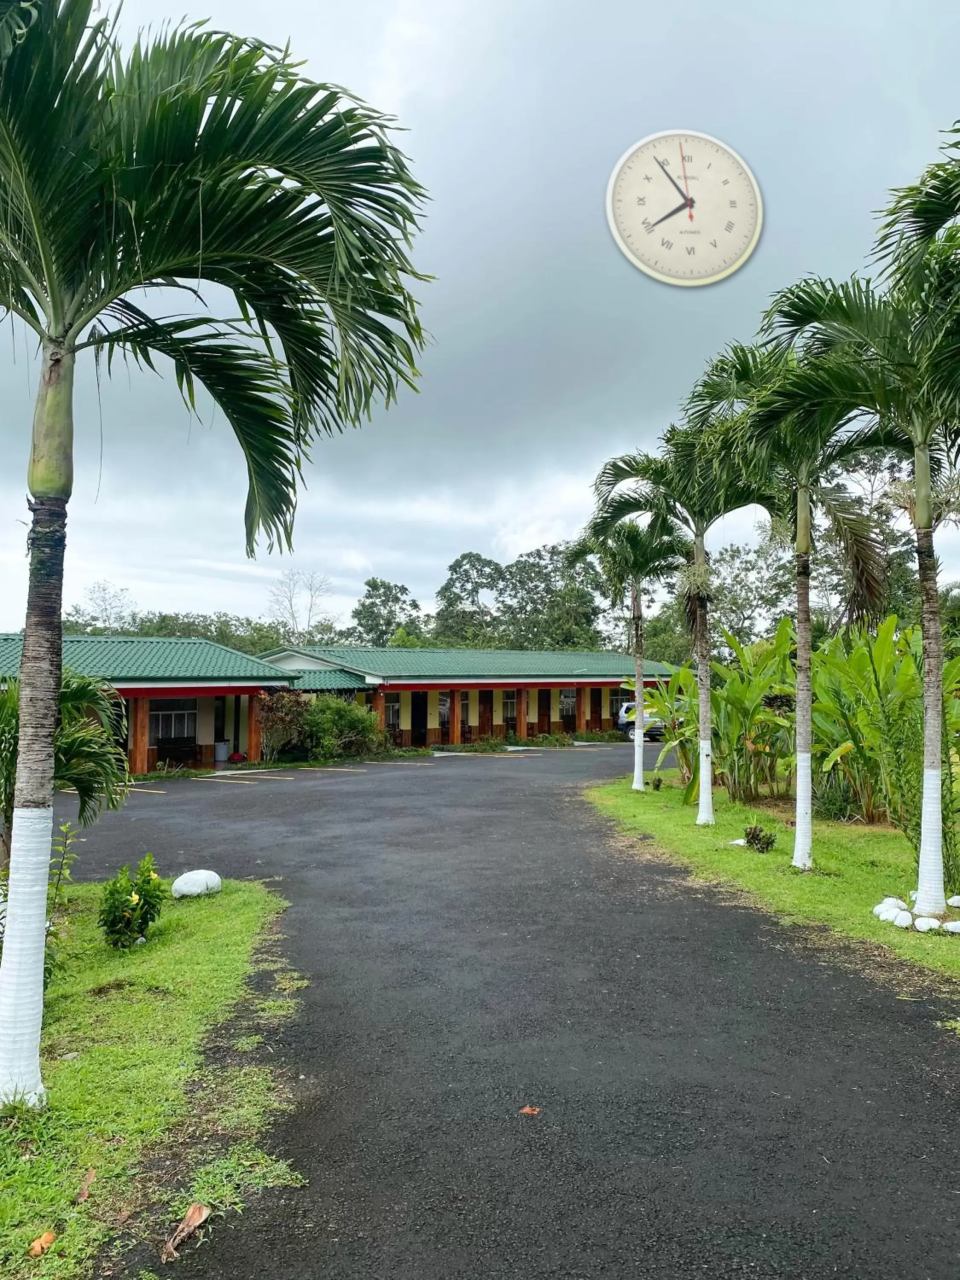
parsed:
**7:53:59**
